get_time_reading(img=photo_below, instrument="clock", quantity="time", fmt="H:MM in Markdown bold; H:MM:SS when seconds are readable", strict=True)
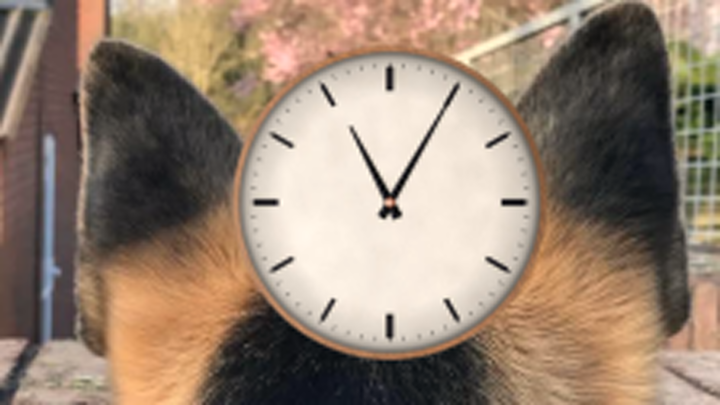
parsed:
**11:05**
